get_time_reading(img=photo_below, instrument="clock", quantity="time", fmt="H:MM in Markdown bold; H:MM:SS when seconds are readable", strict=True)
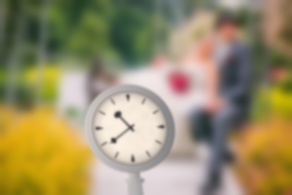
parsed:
**10:39**
